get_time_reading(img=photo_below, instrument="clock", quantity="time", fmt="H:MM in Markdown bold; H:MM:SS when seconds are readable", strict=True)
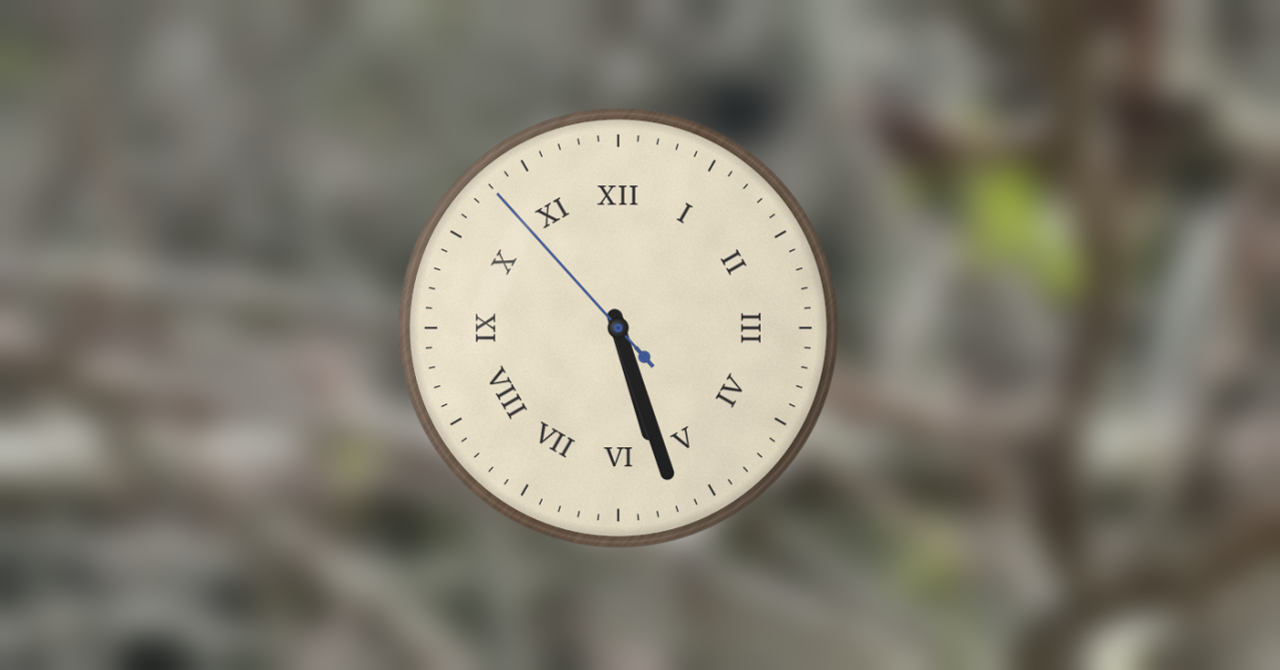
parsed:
**5:26:53**
